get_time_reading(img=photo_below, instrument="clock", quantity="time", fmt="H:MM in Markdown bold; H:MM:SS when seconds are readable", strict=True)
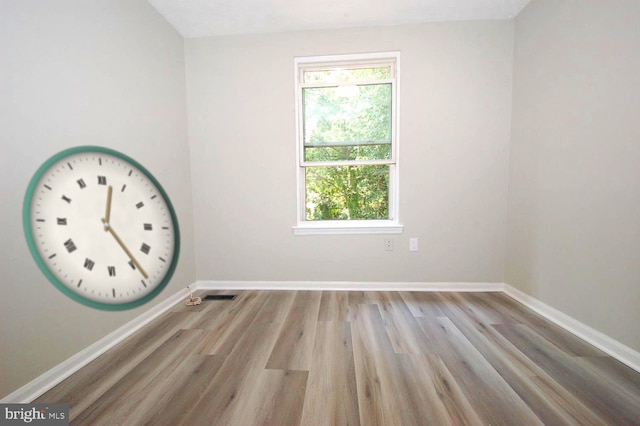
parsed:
**12:24**
